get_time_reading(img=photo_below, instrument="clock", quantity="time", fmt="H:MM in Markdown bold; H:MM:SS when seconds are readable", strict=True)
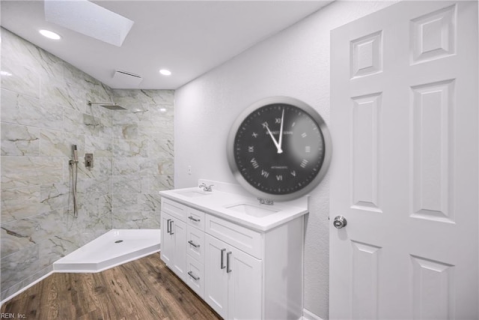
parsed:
**11:01**
